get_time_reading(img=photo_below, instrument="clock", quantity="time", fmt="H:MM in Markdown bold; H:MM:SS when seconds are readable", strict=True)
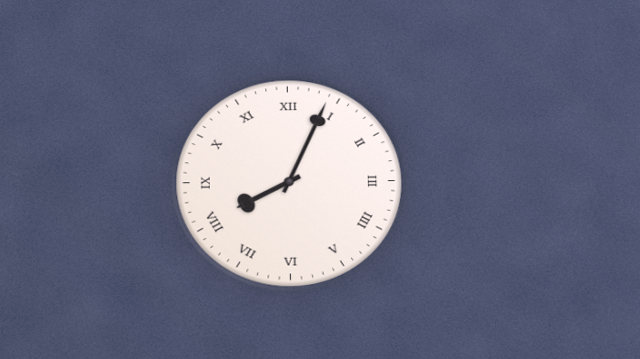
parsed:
**8:04**
